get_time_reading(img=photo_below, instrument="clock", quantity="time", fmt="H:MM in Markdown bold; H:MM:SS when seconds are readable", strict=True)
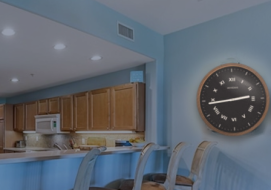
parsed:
**2:44**
